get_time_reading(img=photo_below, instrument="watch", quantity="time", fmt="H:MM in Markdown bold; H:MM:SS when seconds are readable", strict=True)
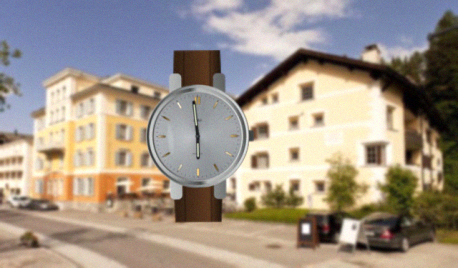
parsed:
**5:59**
